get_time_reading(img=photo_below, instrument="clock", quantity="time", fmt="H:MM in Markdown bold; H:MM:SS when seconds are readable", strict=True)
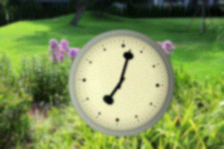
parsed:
**7:02**
